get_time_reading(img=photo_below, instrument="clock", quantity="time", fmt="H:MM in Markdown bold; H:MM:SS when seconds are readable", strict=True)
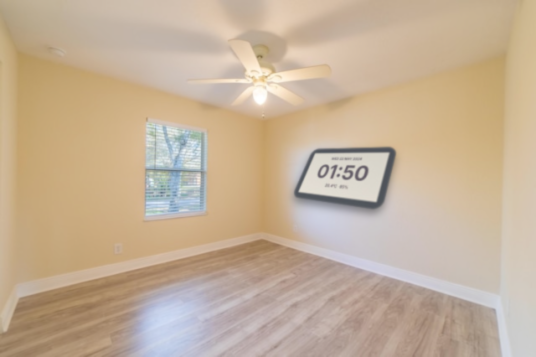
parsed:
**1:50**
